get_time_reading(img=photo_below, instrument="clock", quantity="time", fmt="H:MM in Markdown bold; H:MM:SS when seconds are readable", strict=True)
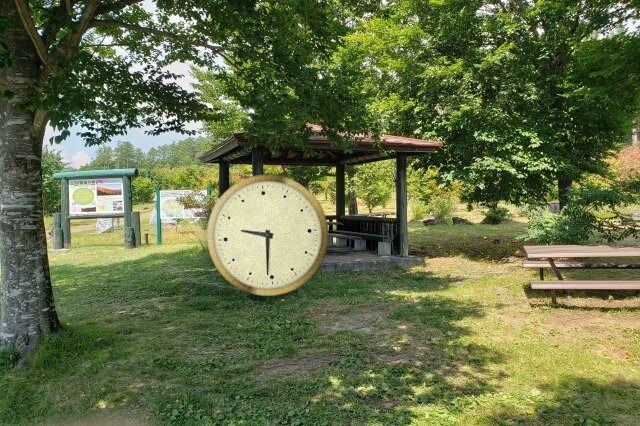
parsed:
**9:31**
